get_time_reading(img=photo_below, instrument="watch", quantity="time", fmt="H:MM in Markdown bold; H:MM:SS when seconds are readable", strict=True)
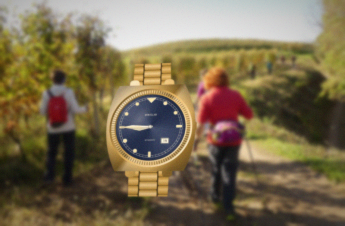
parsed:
**8:45**
